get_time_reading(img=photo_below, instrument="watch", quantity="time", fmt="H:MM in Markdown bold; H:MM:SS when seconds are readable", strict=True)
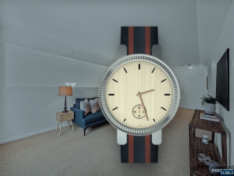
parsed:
**2:27**
